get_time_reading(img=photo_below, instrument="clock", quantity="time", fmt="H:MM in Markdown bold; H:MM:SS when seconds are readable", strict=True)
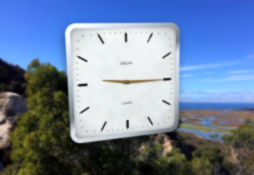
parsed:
**9:15**
